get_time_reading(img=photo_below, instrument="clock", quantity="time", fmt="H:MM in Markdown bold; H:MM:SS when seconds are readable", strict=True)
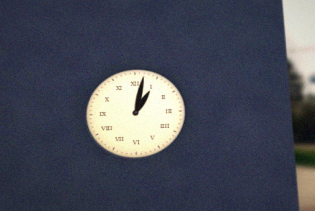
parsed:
**1:02**
